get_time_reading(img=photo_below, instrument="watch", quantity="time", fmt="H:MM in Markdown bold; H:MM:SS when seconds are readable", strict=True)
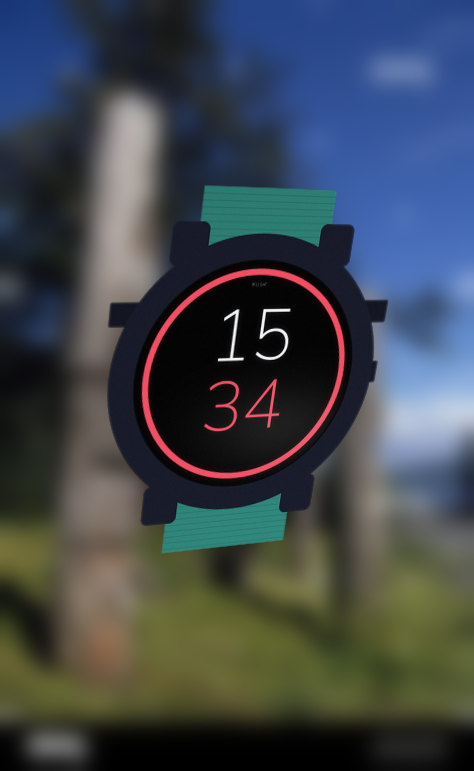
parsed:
**15:34**
